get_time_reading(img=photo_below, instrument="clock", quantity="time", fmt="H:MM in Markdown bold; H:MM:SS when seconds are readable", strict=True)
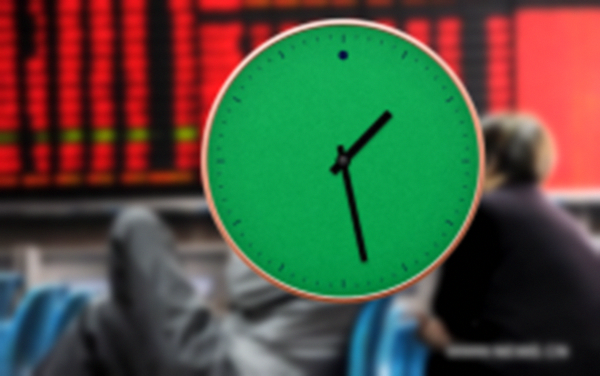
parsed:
**1:28**
